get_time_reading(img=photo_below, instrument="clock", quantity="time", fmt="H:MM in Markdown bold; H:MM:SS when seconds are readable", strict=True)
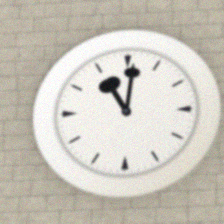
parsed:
**11:01**
